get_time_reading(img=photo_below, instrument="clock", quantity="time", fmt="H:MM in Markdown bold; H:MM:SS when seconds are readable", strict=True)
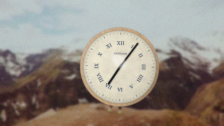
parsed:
**7:06**
